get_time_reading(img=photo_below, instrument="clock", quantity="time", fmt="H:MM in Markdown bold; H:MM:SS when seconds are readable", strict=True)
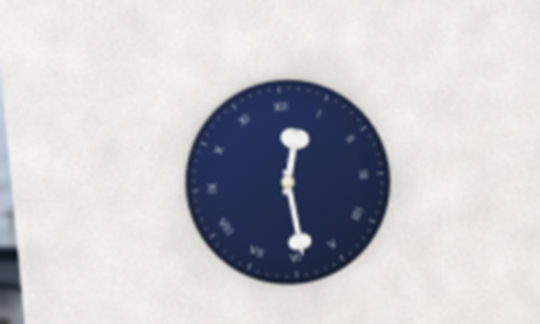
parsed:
**12:29**
